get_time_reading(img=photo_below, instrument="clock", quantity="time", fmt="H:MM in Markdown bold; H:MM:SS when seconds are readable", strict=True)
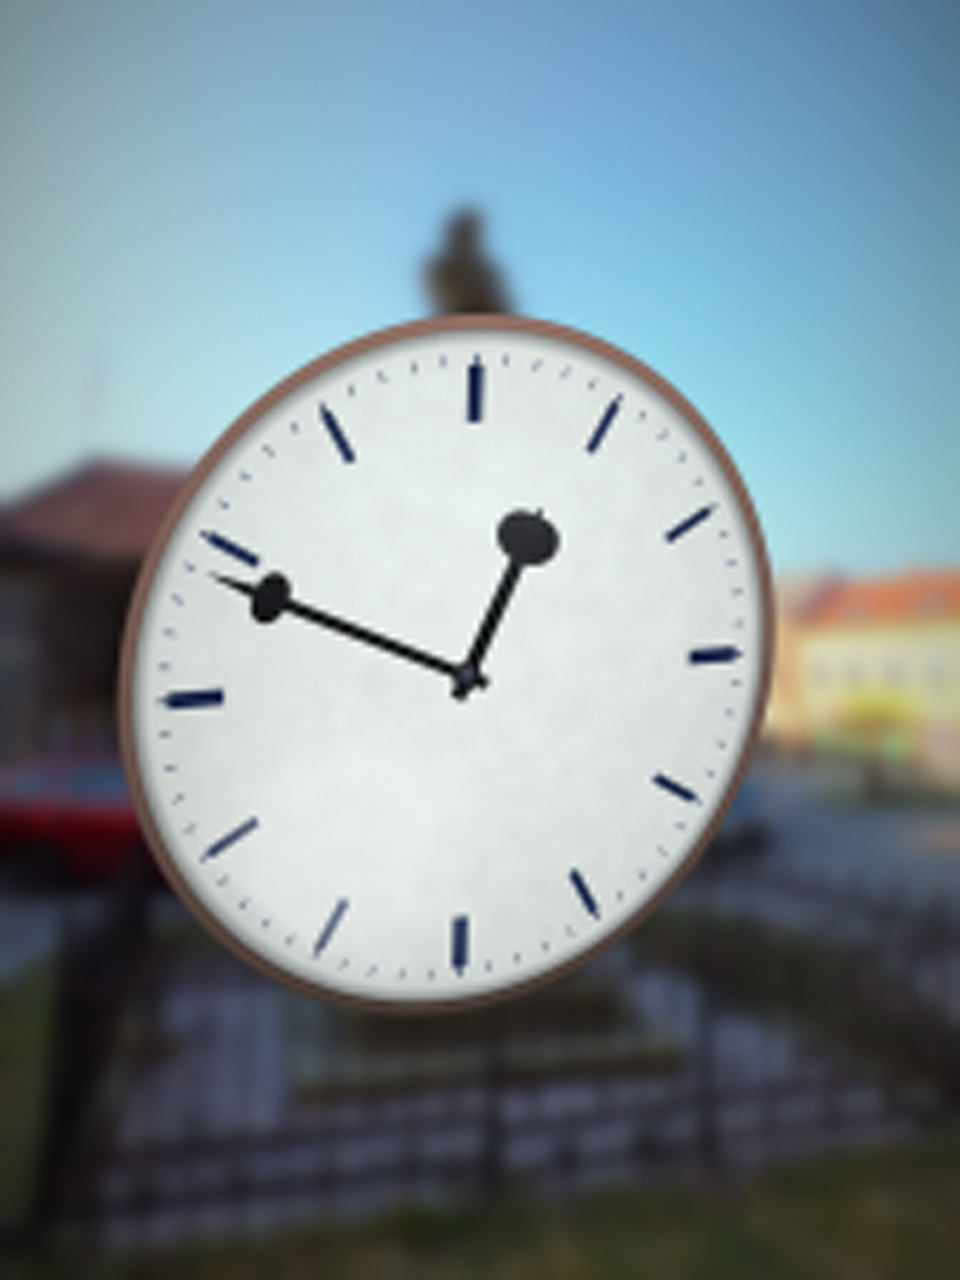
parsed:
**12:49**
